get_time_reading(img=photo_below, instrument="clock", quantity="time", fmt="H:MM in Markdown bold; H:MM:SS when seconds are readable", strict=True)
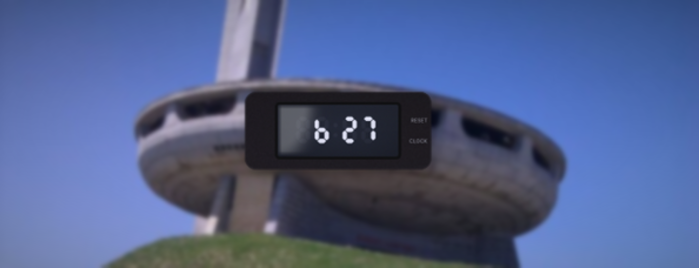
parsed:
**6:27**
